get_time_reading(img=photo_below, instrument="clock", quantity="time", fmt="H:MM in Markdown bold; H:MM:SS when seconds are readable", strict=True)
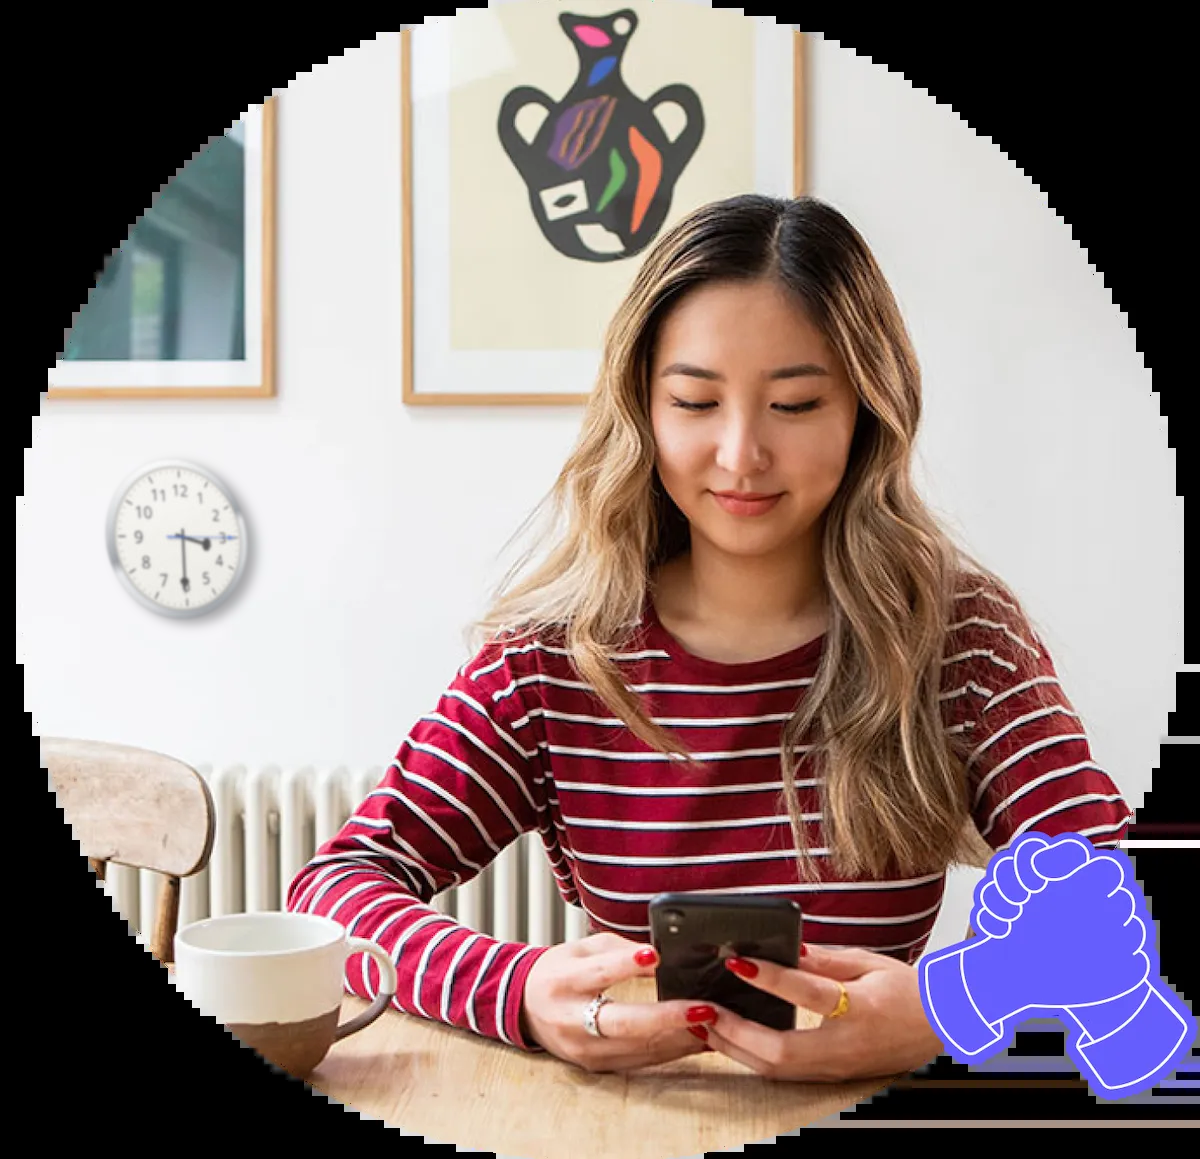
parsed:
**3:30:15**
